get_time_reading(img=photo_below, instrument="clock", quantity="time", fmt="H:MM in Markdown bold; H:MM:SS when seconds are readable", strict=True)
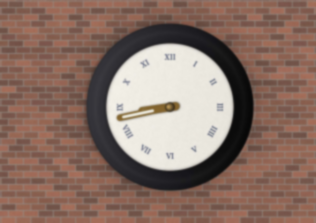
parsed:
**8:43**
